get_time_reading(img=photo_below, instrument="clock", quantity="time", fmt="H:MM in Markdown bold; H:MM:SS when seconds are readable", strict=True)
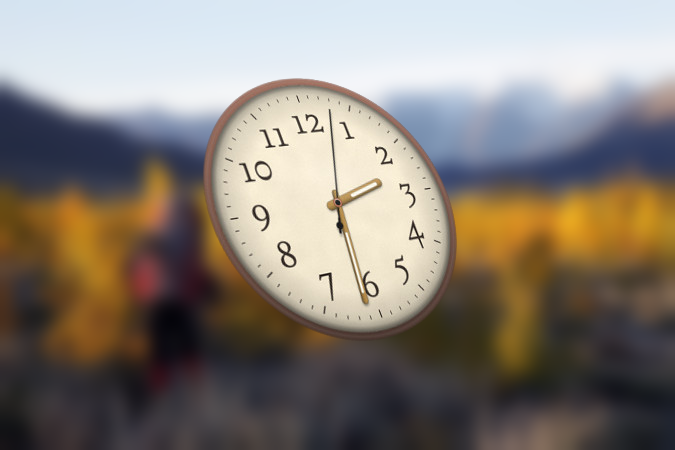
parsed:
**2:31:03**
